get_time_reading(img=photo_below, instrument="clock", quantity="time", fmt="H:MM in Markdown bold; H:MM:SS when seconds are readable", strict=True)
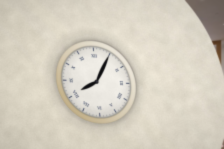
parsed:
**8:05**
